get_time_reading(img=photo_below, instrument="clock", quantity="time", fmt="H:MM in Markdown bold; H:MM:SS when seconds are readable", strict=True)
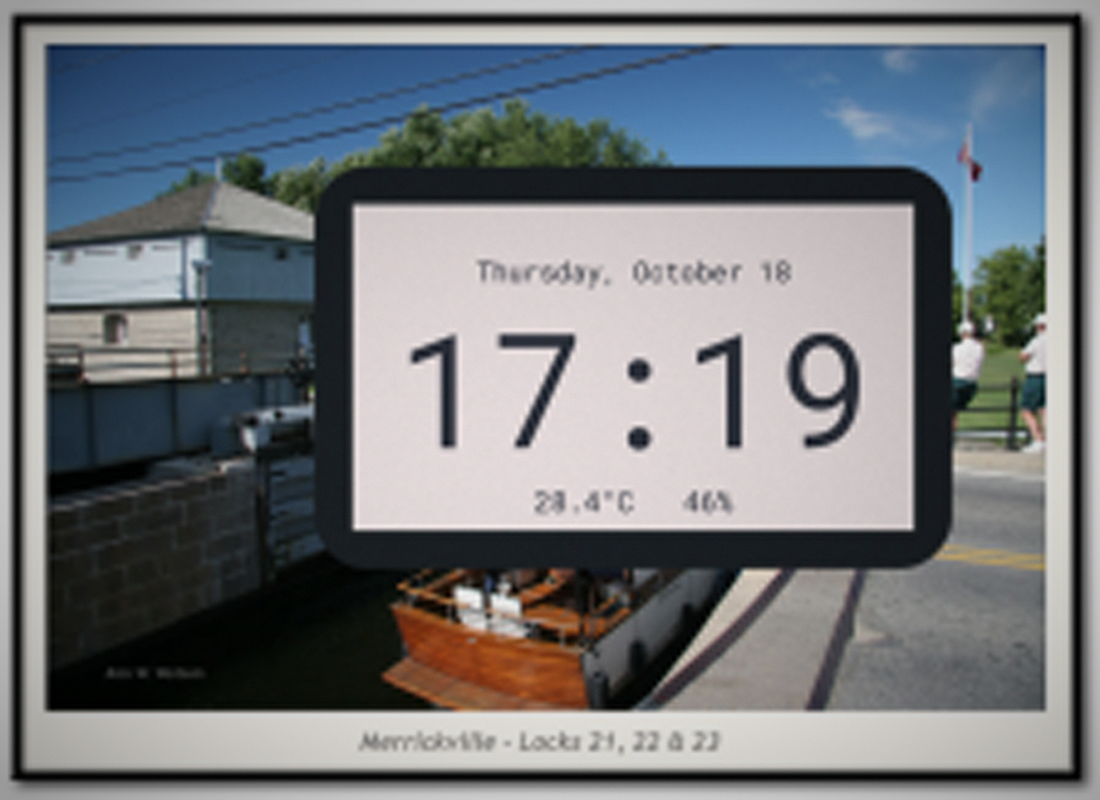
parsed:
**17:19**
